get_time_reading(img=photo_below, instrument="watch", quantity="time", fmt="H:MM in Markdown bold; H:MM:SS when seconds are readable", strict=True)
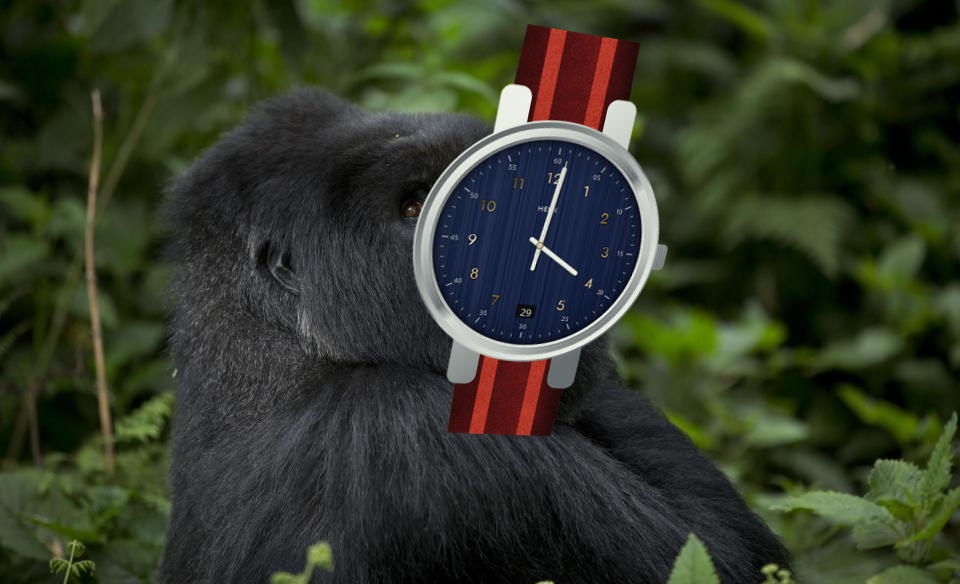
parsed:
**4:01:01**
